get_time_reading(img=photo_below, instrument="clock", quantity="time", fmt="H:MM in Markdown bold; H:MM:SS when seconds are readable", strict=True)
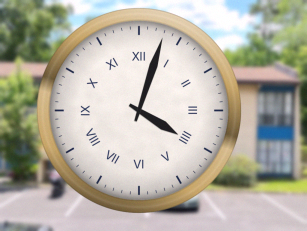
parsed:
**4:03**
